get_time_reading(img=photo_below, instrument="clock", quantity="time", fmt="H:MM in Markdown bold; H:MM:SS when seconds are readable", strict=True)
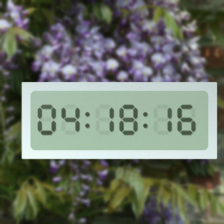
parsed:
**4:18:16**
